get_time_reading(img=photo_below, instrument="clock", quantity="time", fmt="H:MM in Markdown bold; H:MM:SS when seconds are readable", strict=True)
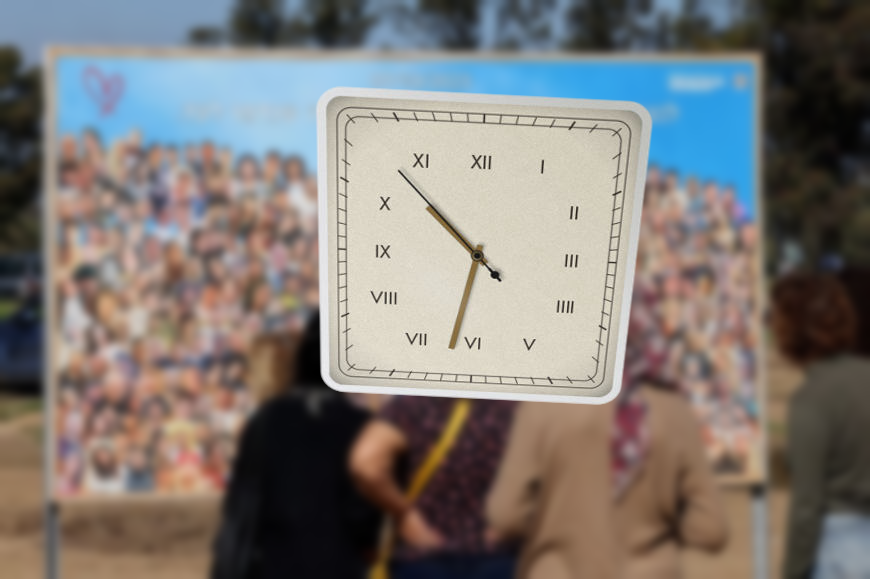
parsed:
**10:31:53**
